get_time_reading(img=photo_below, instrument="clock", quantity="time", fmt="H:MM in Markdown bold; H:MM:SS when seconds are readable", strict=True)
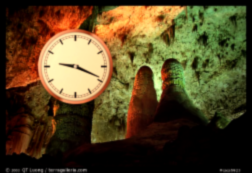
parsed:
**9:19**
